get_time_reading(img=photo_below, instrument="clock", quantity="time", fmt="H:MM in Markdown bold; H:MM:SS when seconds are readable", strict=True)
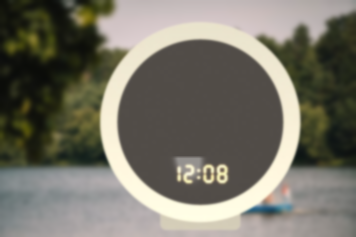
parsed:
**12:08**
